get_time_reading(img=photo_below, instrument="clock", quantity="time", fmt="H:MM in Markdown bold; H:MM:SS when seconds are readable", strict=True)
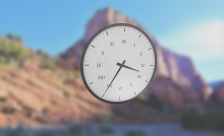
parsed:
**3:35**
